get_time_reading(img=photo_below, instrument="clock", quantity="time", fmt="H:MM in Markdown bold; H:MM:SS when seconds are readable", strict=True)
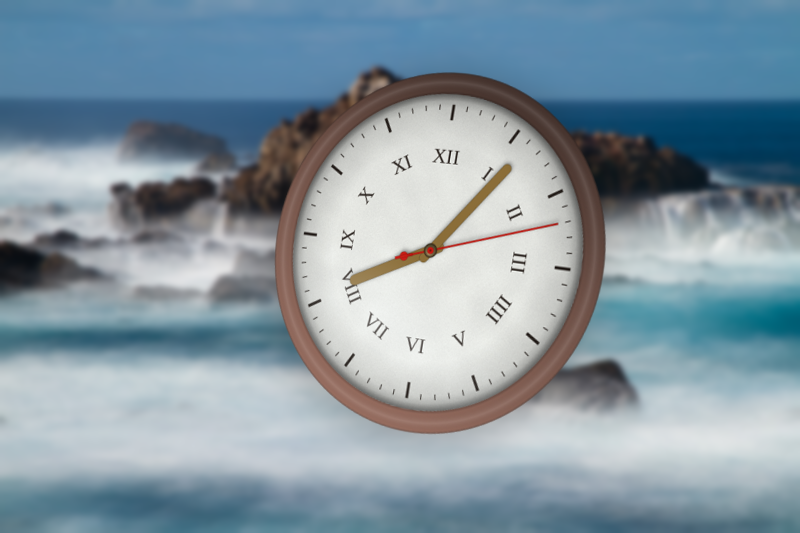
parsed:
**8:06:12**
